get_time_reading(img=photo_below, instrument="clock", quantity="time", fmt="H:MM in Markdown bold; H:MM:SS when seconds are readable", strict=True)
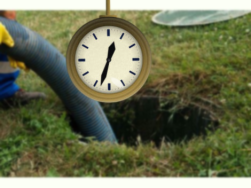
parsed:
**12:33**
